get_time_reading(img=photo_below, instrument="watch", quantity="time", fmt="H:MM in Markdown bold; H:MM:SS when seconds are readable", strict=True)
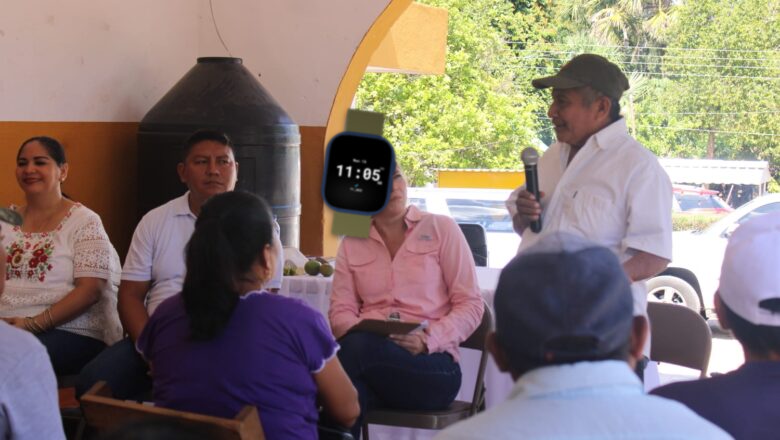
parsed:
**11:05**
